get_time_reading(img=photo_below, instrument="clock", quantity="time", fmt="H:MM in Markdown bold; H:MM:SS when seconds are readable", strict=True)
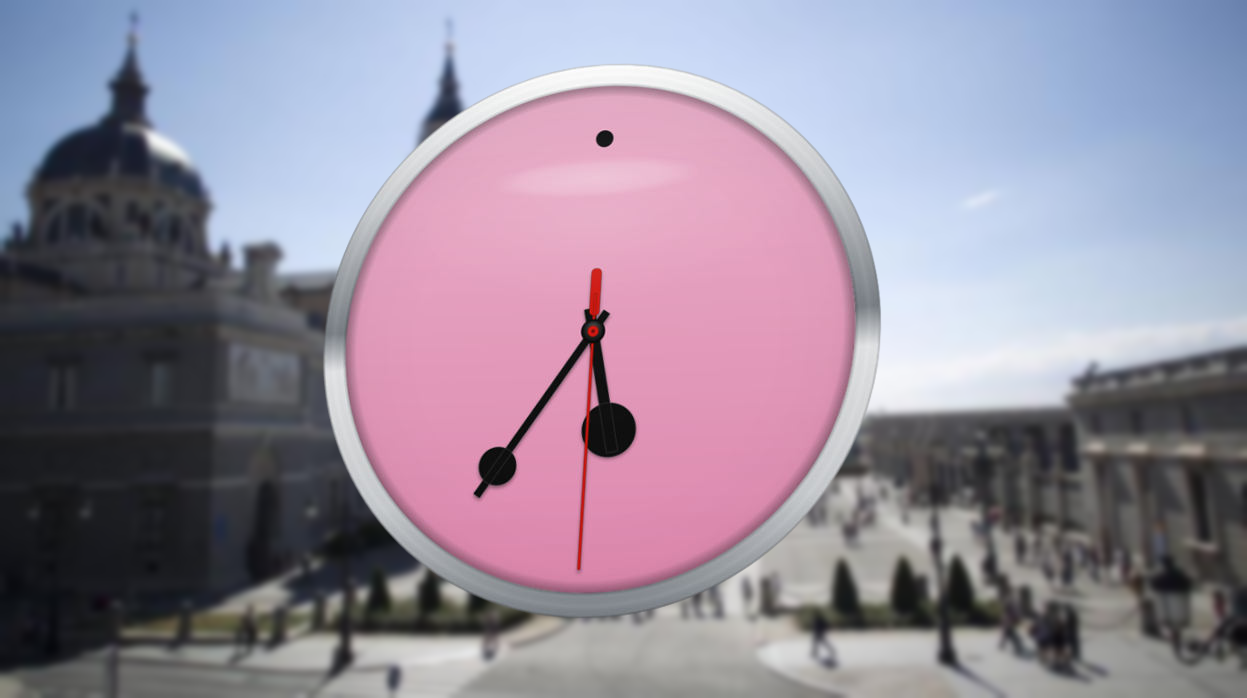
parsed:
**5:35:30**
